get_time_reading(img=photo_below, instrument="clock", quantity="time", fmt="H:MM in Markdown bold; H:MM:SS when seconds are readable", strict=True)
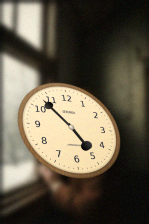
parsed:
**4:53**
